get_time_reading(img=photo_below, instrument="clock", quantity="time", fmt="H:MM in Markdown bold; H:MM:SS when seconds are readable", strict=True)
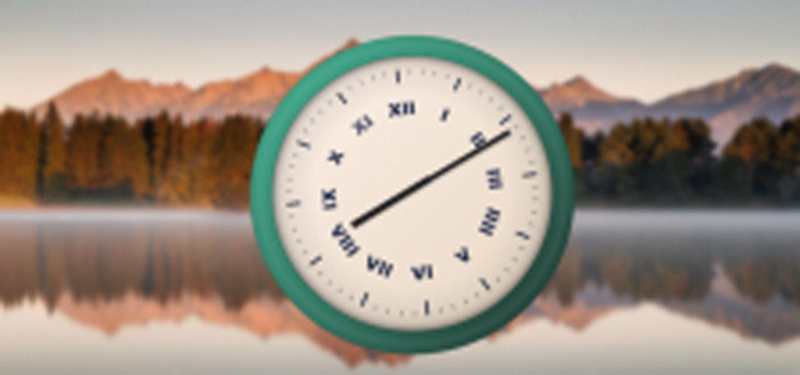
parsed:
**8:11**
